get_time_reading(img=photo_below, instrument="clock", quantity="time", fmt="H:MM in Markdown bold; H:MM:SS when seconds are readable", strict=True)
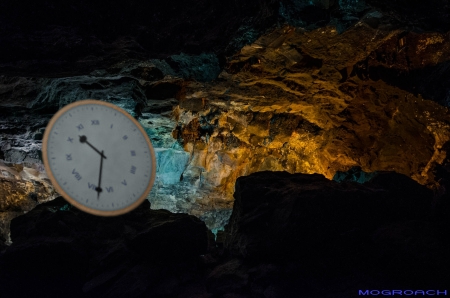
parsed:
**10:33**
